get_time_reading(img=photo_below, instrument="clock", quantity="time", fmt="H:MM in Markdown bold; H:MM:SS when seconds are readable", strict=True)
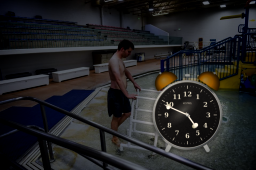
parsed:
**4:49**
